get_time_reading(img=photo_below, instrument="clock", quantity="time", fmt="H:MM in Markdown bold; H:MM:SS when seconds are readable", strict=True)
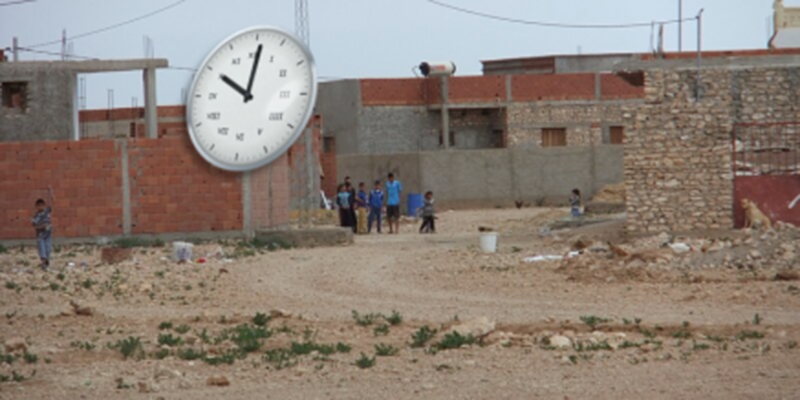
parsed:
**10:01**
